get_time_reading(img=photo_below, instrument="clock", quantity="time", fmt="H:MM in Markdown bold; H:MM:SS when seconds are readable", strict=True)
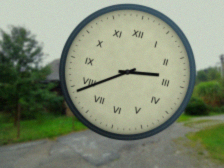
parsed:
**2:39**
